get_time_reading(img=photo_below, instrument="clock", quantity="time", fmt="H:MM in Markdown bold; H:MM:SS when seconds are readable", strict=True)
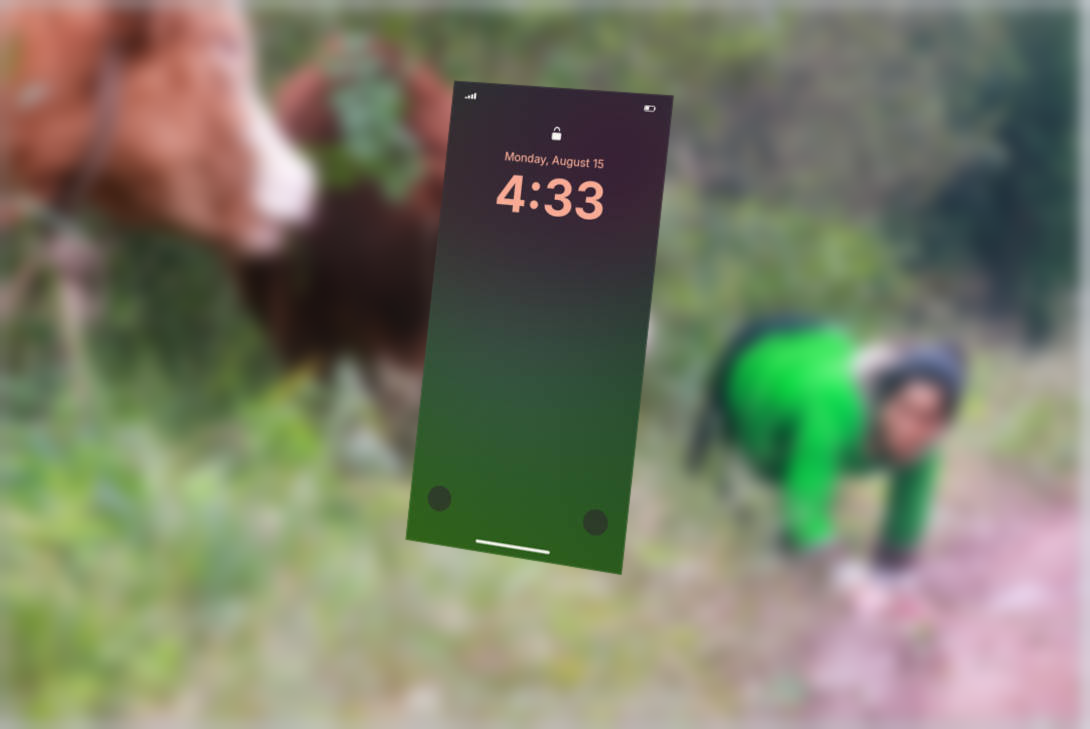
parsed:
**4:33**
